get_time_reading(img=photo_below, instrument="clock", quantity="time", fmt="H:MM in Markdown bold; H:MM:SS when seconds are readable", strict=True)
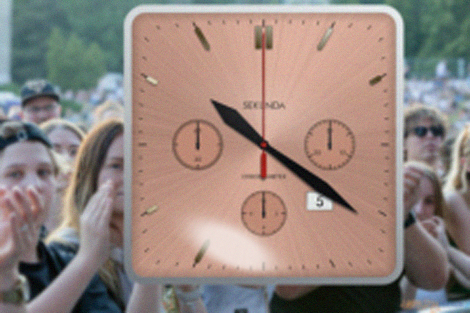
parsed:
**10:21**
